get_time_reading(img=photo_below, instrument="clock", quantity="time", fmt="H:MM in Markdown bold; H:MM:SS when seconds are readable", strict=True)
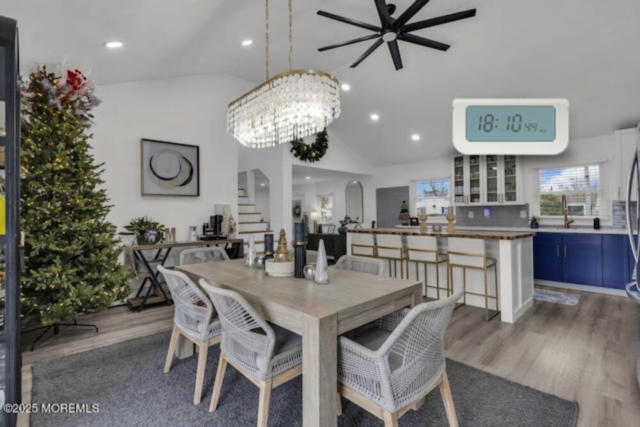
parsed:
**18:10:44**
